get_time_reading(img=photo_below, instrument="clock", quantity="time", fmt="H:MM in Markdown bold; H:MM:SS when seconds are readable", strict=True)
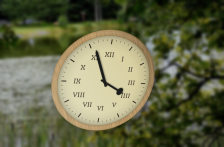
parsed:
**3:56**
